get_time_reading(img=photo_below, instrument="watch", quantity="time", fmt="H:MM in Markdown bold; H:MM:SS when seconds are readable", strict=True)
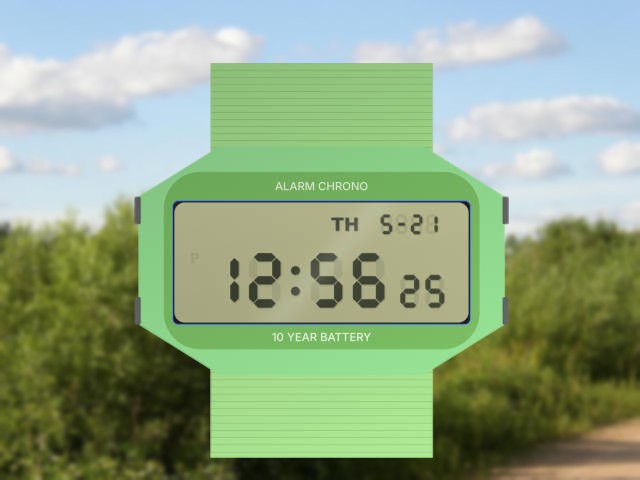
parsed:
**12:56:25**
